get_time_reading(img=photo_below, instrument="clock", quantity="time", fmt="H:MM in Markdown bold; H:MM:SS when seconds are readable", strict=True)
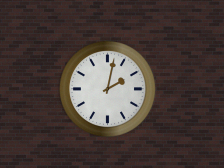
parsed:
**2:02**
